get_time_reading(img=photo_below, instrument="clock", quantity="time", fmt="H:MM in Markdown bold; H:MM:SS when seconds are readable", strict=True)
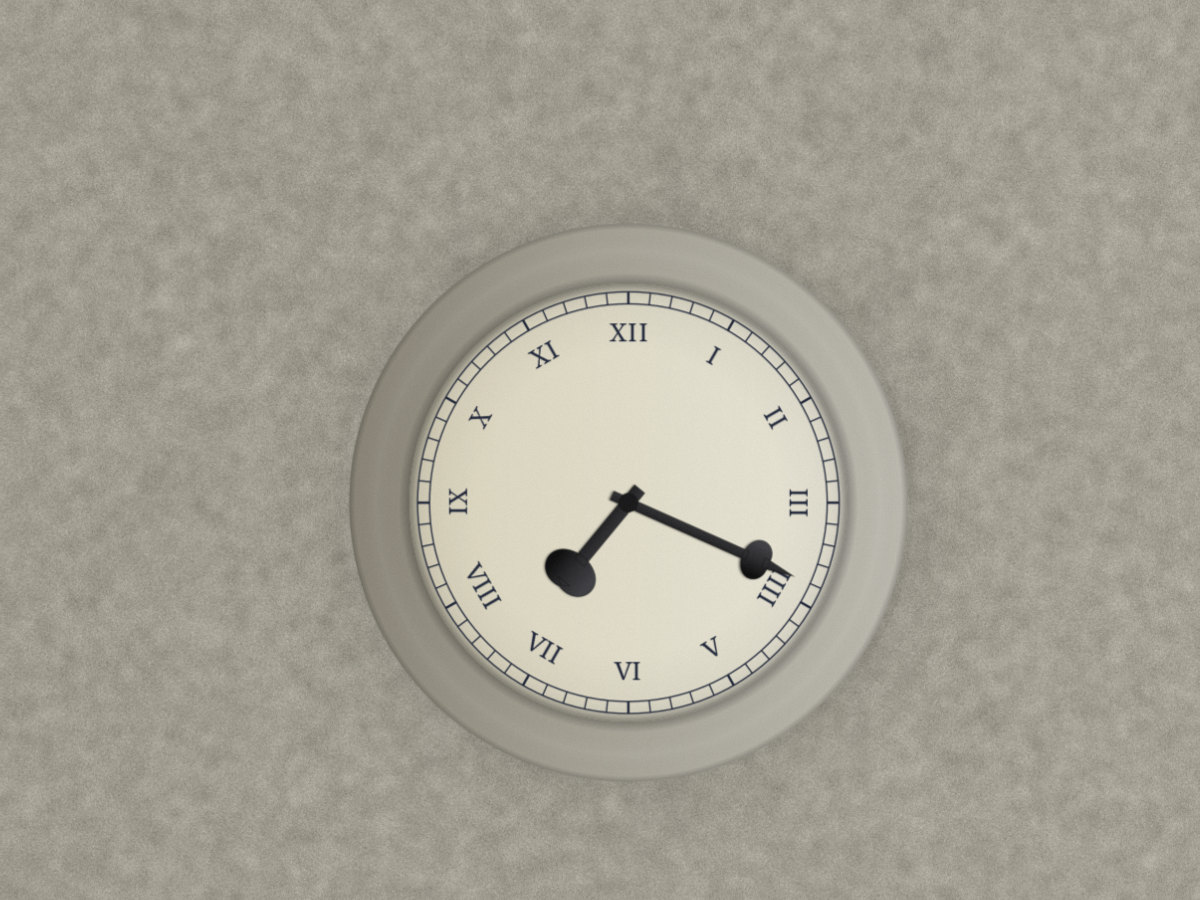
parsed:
**7:19**
